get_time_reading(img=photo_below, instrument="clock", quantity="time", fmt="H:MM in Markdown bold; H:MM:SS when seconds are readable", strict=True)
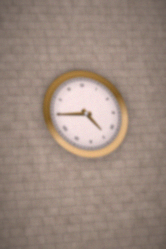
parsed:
**4:45**
